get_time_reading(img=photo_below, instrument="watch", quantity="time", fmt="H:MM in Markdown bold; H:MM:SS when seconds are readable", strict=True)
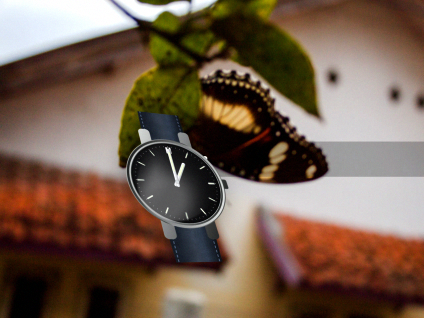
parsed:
**1:00**
